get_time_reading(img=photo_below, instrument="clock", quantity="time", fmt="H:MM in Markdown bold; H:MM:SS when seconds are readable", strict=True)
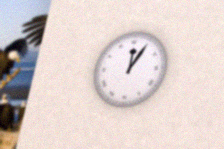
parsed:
**12:05**
